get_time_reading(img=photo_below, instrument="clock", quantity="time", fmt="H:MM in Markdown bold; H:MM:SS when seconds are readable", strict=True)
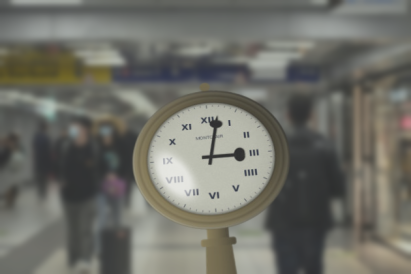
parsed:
**3:02**
